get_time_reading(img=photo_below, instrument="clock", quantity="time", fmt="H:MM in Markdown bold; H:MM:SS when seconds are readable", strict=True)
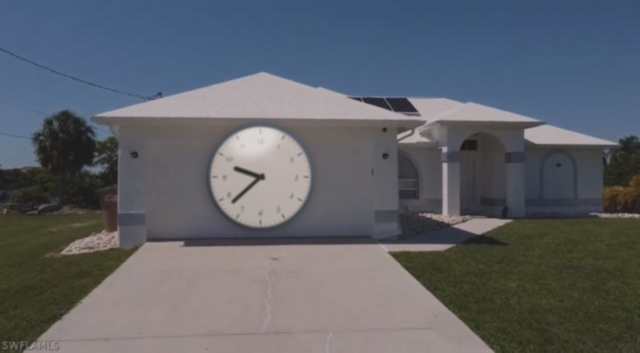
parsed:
**9:38**
